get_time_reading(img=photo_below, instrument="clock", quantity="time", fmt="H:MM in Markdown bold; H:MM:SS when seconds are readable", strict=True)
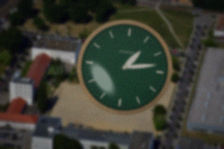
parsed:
**1:13**
